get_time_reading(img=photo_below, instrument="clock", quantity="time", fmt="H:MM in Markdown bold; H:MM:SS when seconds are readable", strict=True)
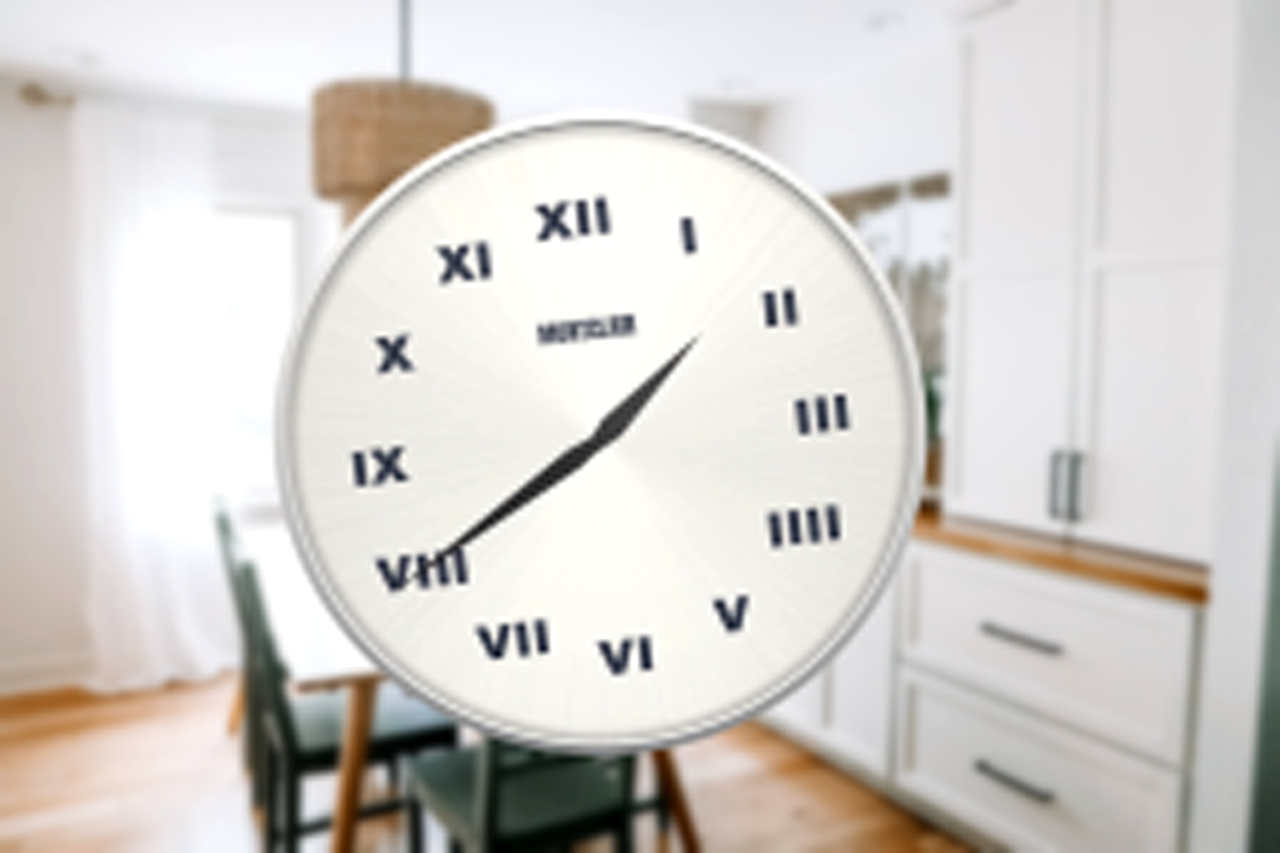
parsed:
**1:40**
